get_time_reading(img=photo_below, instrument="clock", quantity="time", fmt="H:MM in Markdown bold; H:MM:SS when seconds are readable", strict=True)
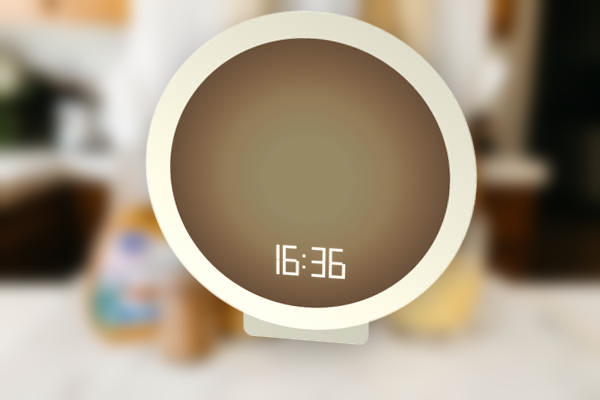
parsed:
**16:36**
